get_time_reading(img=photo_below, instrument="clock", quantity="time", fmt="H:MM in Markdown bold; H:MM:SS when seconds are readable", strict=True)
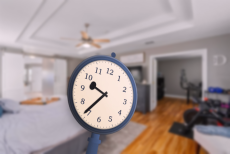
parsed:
**9:36**
